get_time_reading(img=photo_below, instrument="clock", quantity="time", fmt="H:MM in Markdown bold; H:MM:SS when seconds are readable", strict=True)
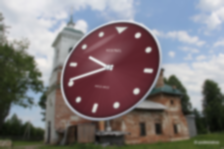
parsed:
**9:41**
